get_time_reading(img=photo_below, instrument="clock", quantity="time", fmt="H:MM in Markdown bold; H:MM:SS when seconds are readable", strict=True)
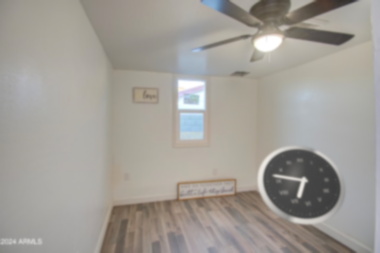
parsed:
**6:47**
